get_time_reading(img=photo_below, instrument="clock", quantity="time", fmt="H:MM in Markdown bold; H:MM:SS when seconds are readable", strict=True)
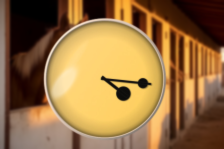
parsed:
**4:16**
